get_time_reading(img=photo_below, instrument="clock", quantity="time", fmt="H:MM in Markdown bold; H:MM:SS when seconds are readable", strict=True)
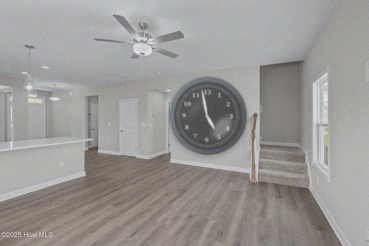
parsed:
**4:58**
